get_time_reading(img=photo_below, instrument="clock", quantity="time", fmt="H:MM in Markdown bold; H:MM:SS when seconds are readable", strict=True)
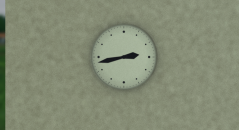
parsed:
**2:43**
